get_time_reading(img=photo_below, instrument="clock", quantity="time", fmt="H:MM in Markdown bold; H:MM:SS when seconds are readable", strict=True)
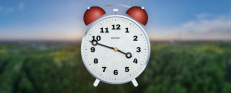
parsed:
**3:48**
